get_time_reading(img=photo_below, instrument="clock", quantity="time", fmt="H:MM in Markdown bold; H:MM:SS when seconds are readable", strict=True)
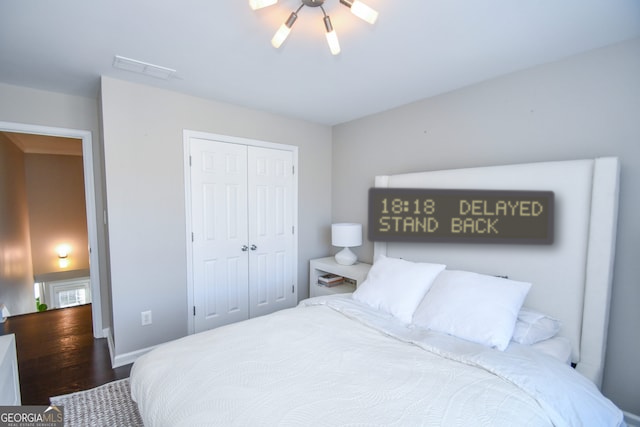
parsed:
**18:18**
